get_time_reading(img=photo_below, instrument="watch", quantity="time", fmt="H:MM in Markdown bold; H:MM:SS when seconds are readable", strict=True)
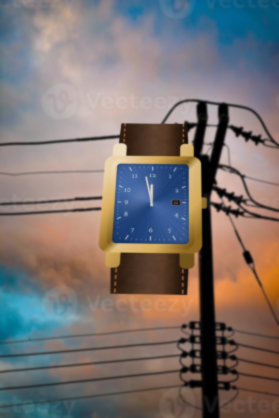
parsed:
**11:58**
